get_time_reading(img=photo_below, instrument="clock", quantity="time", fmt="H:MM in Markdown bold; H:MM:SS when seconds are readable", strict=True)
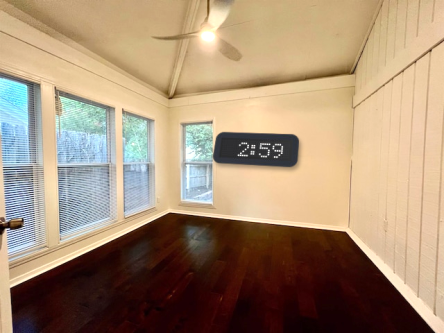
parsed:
**2:59**
